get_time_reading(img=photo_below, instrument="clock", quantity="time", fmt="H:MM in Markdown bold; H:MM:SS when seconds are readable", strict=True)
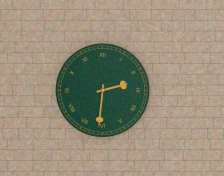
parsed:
**2:31**
